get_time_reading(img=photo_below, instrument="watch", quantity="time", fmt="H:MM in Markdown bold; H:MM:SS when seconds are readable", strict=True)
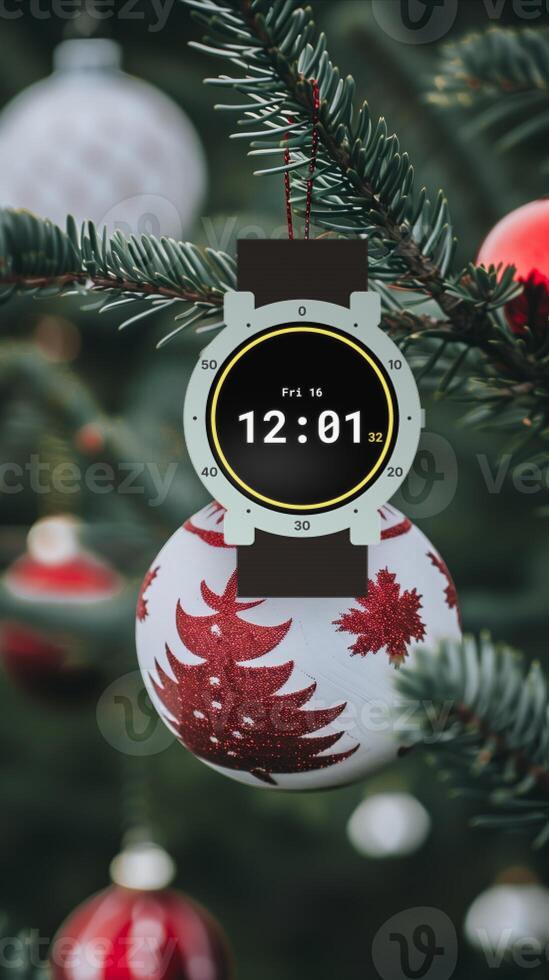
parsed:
**12:01:32**
